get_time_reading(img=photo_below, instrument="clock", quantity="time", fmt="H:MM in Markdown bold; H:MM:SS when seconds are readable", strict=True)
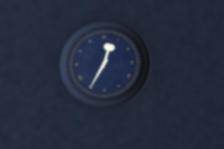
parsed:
**12:35**
